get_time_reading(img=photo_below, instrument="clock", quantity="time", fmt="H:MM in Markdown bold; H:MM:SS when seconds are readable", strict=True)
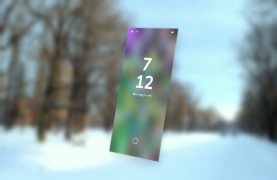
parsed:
**7:12**
